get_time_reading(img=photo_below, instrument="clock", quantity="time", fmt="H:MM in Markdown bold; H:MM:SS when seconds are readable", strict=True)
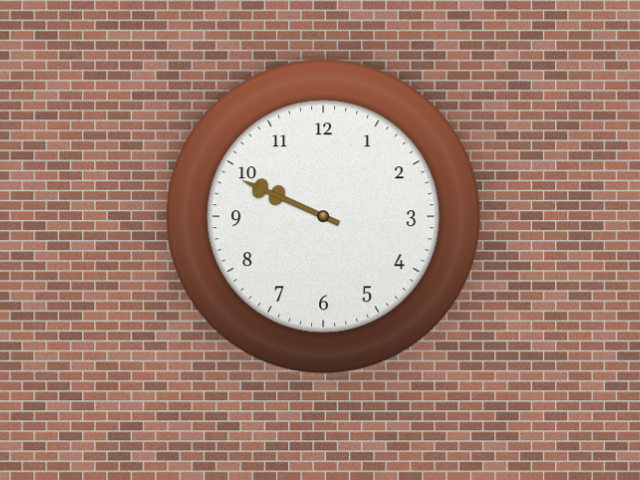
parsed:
**9:49**
